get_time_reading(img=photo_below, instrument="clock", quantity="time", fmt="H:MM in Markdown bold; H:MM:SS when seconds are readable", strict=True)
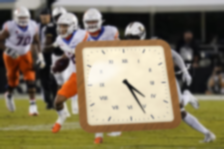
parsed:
**4:26**
